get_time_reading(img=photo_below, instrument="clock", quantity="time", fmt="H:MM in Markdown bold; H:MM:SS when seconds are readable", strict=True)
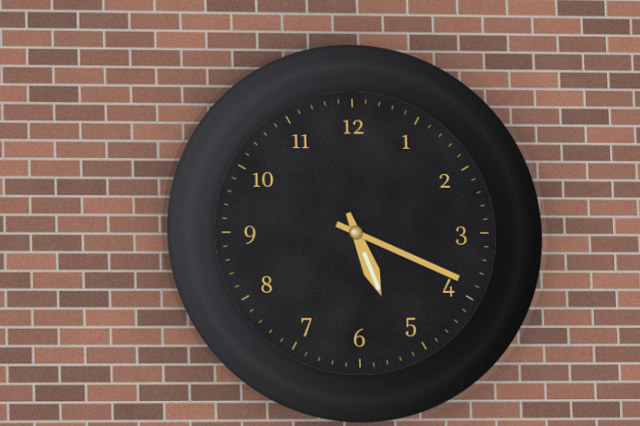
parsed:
**5:19**
